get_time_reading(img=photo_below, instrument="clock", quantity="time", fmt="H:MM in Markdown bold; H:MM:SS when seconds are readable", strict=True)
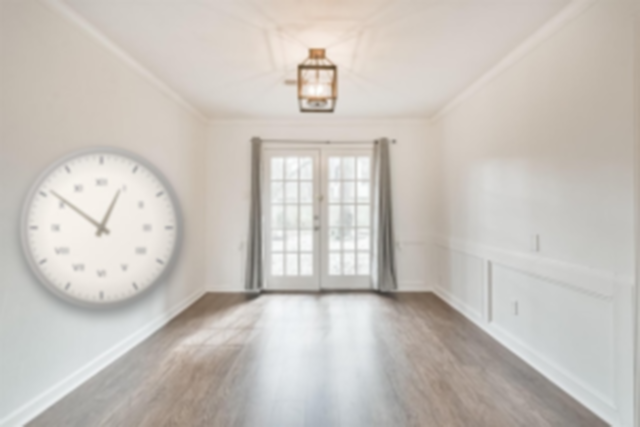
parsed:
**12:51**
